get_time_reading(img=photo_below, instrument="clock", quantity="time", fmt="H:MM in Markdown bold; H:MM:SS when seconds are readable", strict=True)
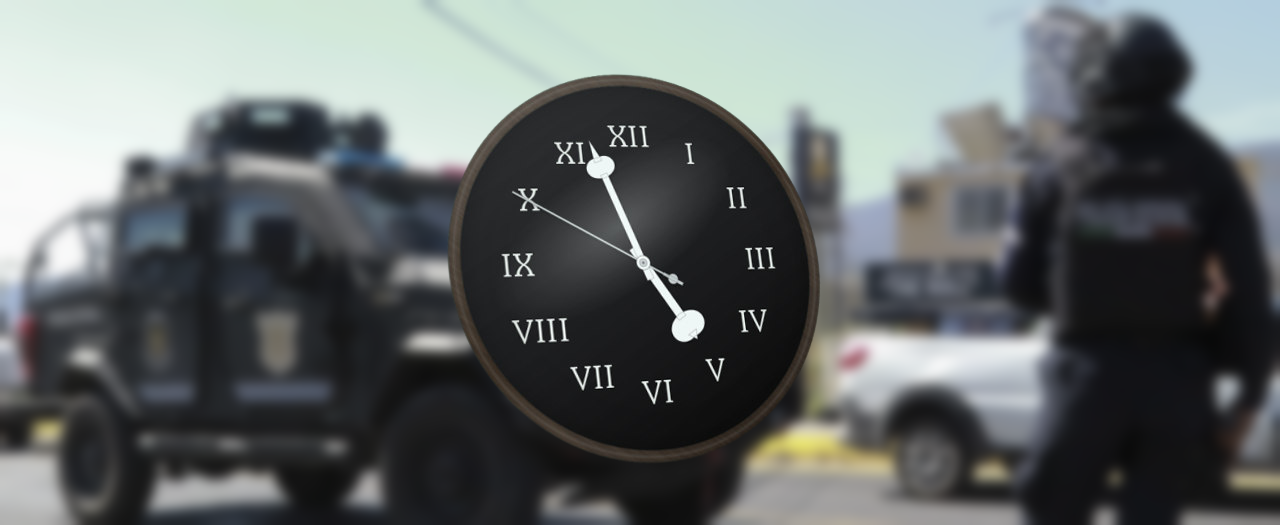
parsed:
**4:56:50**
